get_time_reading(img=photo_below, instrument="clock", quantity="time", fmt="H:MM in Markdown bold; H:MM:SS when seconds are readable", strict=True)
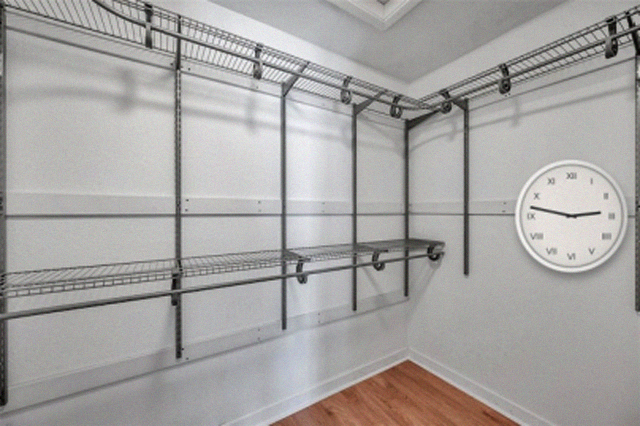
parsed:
**2:47**
